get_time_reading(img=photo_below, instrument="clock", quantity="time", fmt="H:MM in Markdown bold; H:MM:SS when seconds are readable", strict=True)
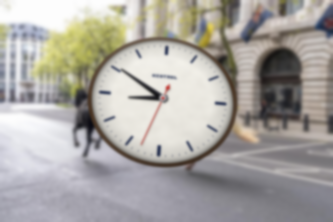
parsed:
**8:50:33**
